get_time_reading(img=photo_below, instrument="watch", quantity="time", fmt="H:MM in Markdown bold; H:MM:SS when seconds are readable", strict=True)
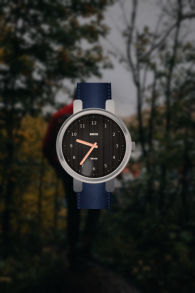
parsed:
**9:36**
